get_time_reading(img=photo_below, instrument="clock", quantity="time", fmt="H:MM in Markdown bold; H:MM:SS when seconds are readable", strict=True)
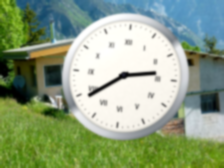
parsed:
**2:39**
